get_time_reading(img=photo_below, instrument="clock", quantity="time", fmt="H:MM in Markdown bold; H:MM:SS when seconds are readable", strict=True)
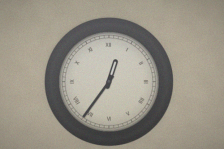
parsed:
**12:36**
